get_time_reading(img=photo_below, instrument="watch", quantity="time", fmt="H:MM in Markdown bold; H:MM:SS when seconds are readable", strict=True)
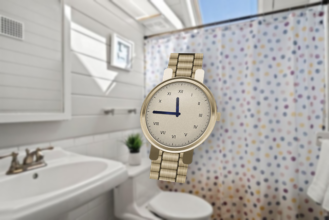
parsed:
**11:45**
